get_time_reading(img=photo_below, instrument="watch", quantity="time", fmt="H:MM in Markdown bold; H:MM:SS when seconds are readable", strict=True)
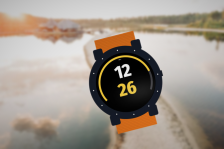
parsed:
**12:26**
